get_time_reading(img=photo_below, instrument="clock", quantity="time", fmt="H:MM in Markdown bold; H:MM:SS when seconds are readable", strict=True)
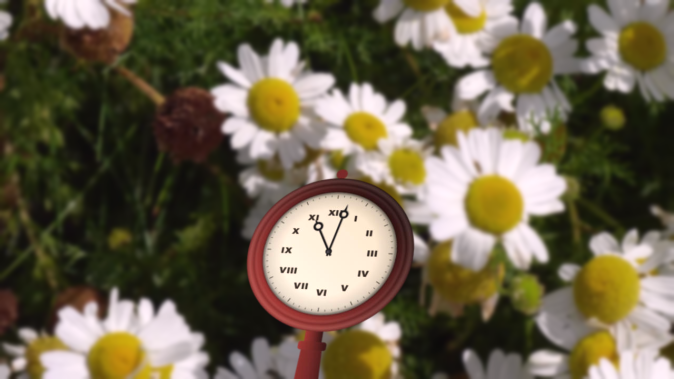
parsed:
**11:02**
